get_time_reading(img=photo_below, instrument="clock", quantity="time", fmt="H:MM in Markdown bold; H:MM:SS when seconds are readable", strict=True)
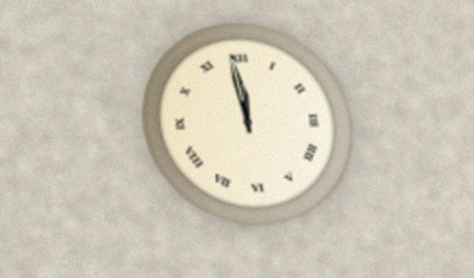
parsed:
**11:59**
